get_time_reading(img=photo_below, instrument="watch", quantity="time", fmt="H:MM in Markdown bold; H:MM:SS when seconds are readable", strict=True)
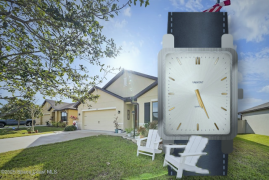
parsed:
**5:26**
